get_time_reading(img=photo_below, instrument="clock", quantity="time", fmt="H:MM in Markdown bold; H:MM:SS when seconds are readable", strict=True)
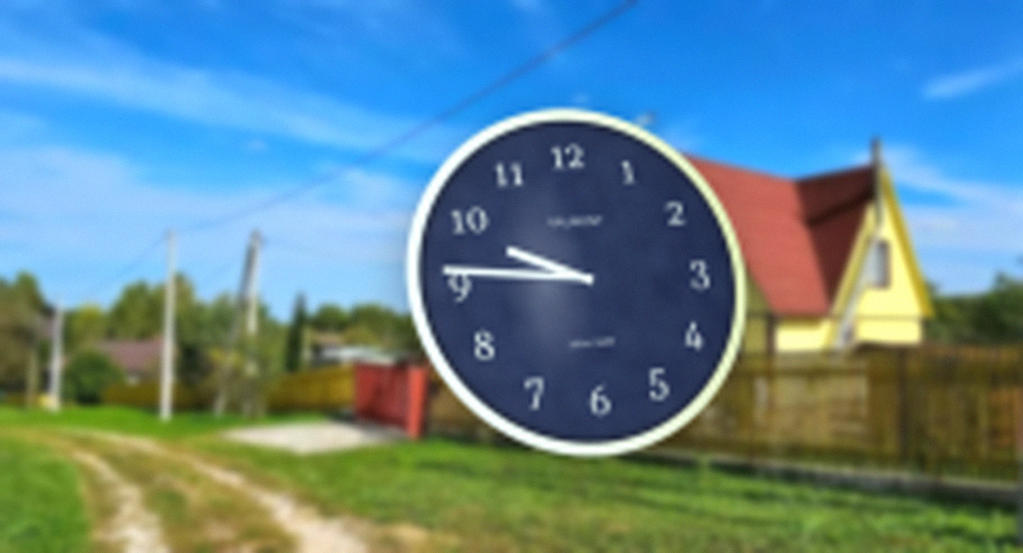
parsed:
**9:46**
